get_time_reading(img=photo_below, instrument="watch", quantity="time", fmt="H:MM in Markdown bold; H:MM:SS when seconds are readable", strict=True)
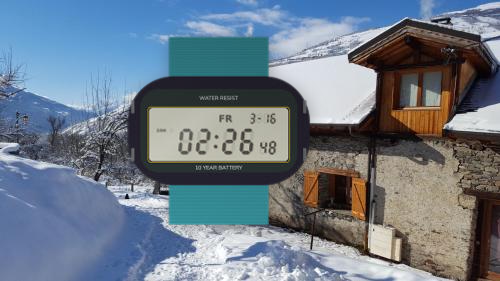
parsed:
**2:26:48**
